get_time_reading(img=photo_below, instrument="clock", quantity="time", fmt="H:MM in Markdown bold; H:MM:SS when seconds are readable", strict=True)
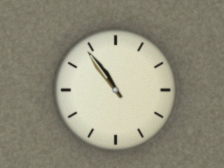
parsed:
**10:54**
